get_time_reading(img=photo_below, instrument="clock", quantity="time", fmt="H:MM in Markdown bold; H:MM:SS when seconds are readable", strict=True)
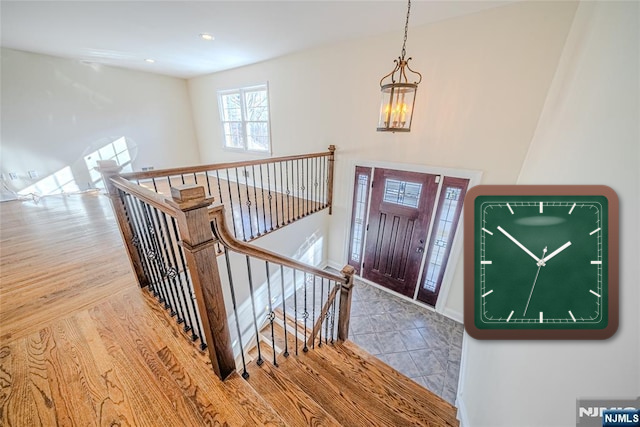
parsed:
**1:51:33**
